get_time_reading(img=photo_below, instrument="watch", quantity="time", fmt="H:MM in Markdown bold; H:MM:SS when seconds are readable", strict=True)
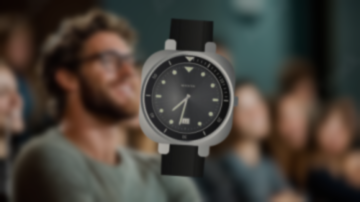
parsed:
**7:32**
